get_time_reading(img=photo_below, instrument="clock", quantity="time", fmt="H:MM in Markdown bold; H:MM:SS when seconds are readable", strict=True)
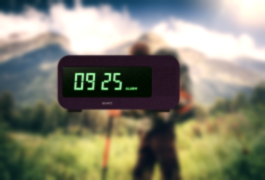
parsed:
**9:25**
